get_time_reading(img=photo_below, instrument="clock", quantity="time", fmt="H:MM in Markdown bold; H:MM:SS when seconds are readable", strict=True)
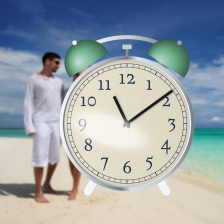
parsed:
**11:09**
